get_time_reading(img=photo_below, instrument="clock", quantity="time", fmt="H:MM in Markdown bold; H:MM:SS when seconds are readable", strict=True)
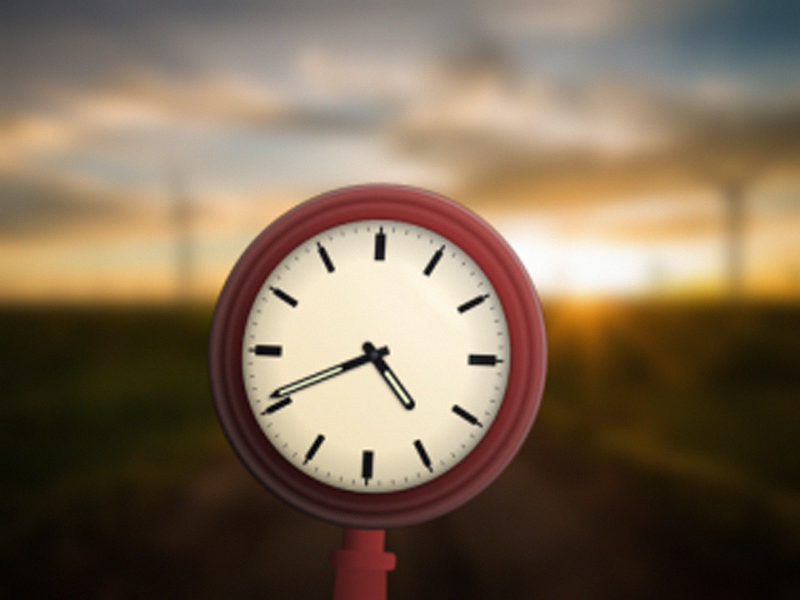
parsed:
**4:41**
